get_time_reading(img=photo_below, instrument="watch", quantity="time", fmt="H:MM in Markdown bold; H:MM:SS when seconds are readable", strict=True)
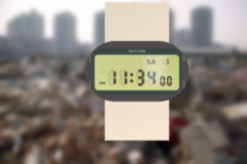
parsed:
**11:34:00**
